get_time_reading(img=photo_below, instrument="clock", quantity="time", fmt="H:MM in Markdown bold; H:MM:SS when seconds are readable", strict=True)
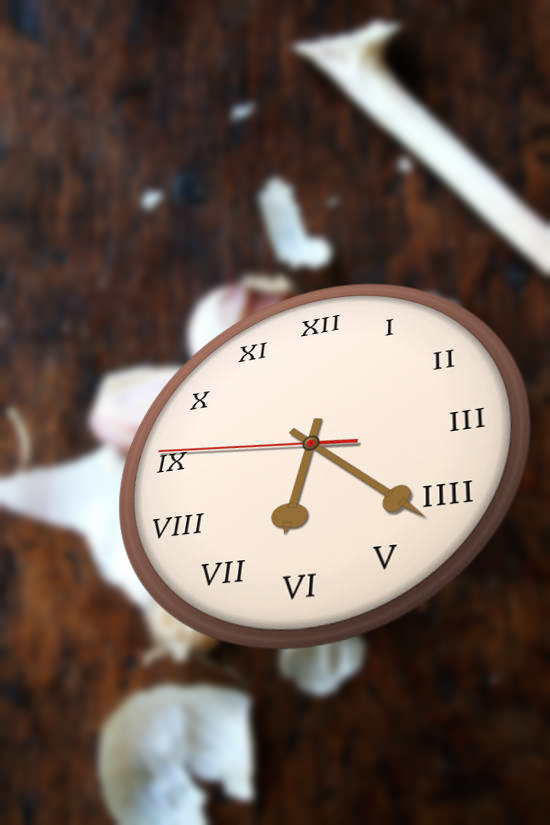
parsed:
**6:21:46**
